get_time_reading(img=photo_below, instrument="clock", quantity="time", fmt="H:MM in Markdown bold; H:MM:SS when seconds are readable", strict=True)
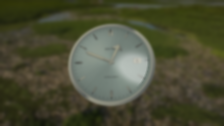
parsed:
**12:49**
